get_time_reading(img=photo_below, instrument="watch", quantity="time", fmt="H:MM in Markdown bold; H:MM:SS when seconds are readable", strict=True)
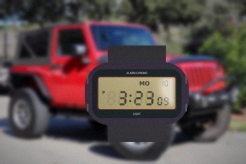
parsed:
**3:23:09**
